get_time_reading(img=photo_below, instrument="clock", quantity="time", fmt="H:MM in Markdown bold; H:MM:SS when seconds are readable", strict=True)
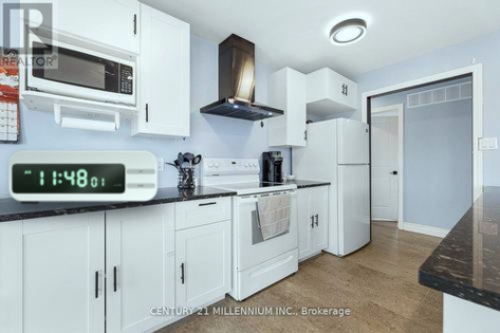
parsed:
**11:48:01**
